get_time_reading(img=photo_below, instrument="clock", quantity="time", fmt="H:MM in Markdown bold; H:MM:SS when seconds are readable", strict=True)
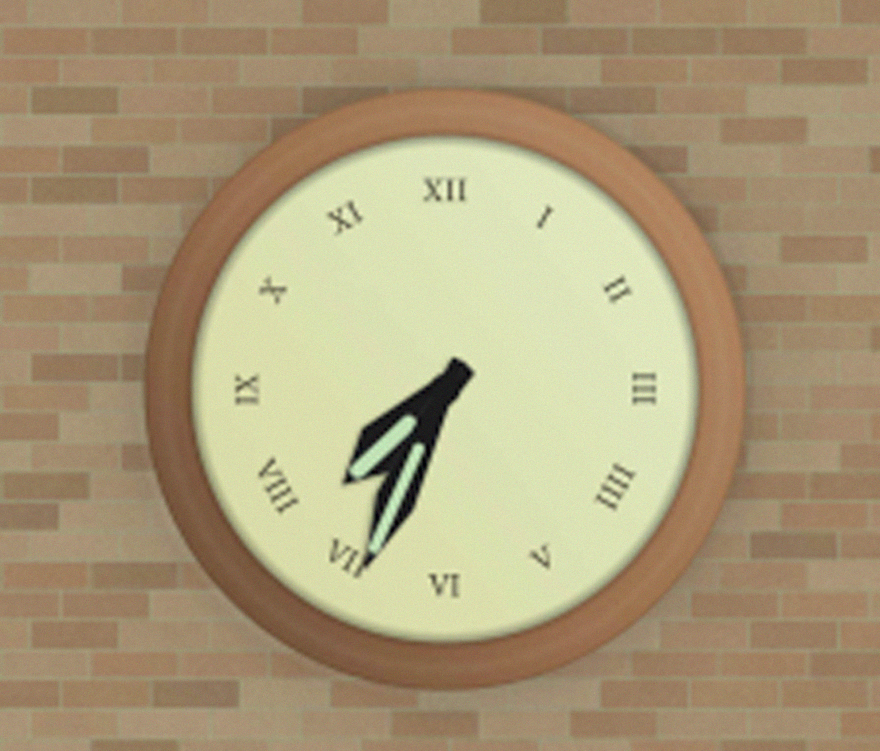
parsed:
**7:34**
